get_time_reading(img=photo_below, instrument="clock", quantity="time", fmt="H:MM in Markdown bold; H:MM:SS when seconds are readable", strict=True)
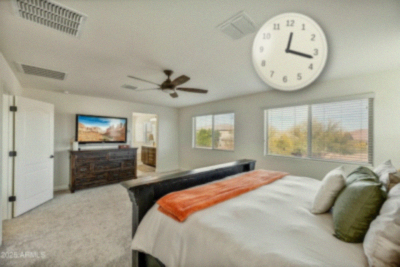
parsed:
**12:17**
